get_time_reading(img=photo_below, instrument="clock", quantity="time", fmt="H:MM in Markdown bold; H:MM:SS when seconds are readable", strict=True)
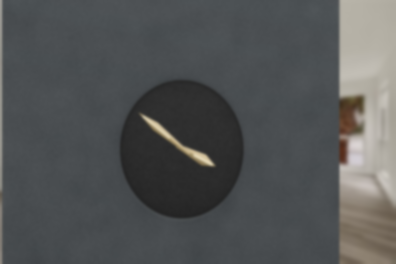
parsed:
**3:51**
